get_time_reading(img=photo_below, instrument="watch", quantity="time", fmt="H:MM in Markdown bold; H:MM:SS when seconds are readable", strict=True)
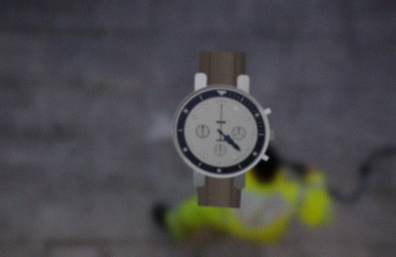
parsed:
**4:22**
